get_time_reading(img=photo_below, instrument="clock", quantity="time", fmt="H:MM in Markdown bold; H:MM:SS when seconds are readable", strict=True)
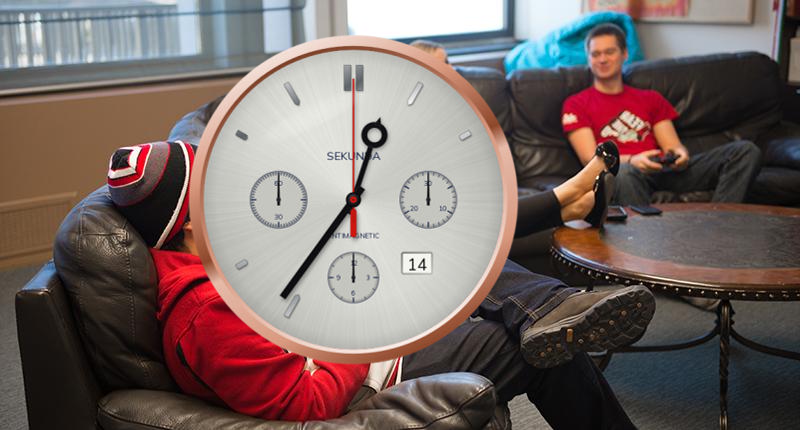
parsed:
**12:36**
